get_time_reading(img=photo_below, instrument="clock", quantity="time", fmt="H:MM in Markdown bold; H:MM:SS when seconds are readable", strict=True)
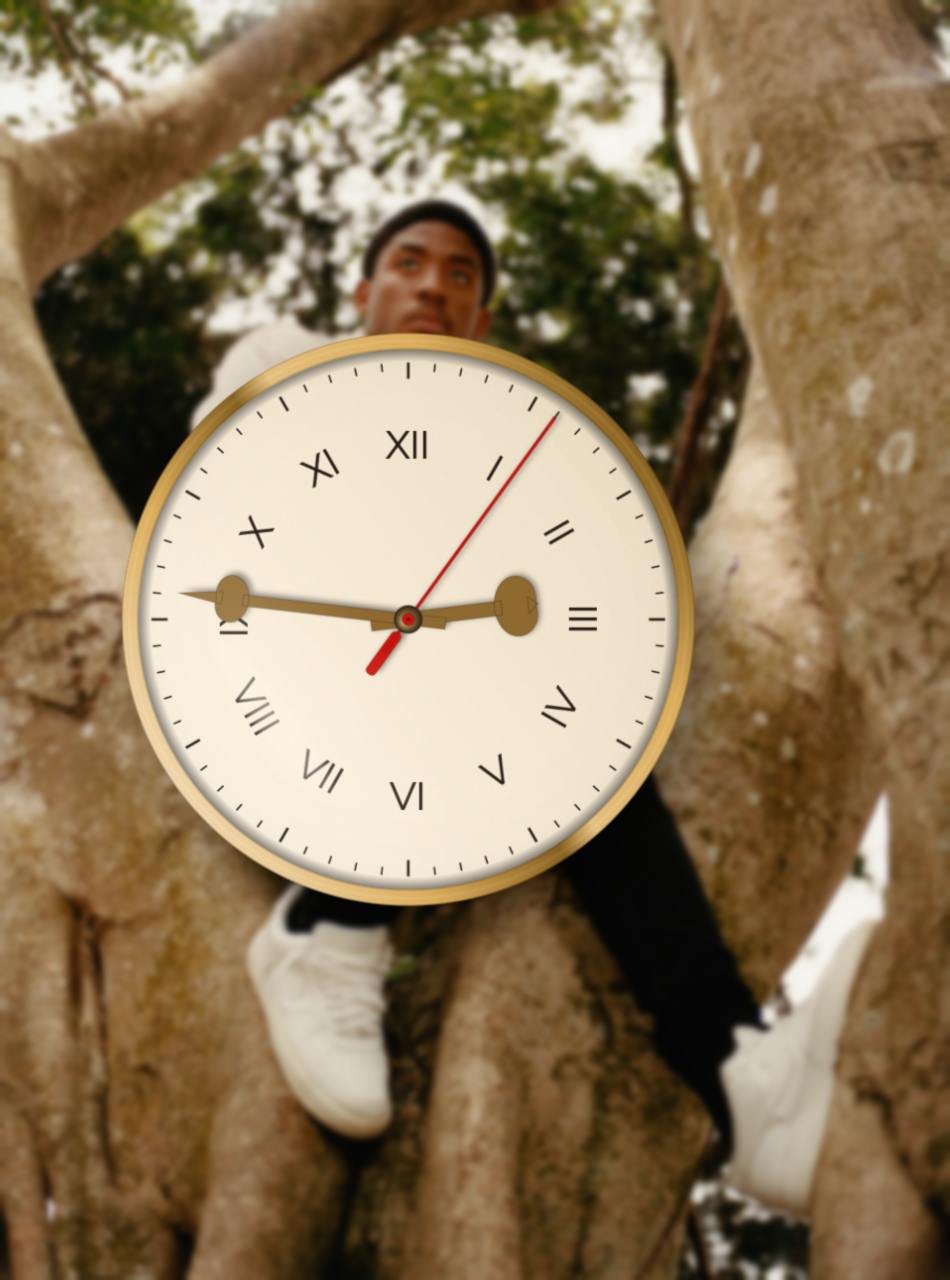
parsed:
**2:46:06**
